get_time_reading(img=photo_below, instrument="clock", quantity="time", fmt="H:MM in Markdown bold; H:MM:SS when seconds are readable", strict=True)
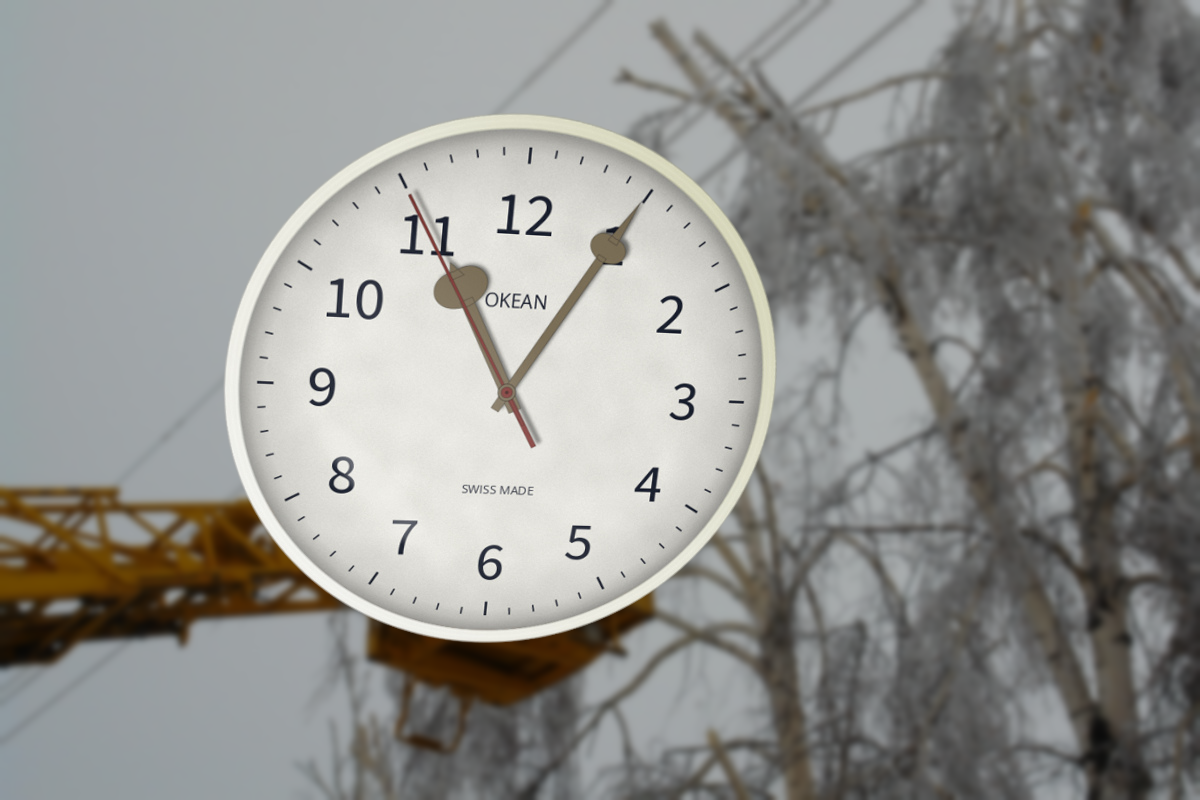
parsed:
**11:04:55**
